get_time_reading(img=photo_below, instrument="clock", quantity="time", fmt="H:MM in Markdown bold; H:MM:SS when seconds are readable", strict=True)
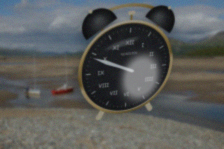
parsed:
**9:49**
